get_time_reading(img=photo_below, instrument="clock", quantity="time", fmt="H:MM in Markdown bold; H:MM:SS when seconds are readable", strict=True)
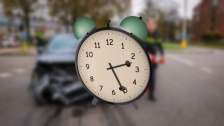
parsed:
**2:26**
